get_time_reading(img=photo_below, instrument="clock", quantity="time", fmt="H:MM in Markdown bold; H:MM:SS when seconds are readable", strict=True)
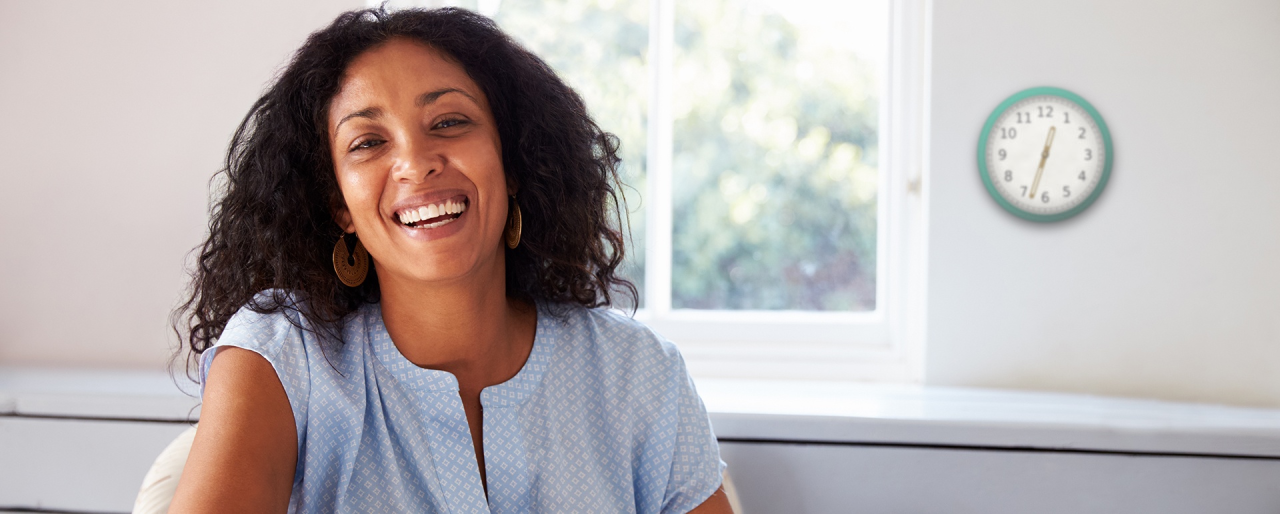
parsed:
**12:33**
